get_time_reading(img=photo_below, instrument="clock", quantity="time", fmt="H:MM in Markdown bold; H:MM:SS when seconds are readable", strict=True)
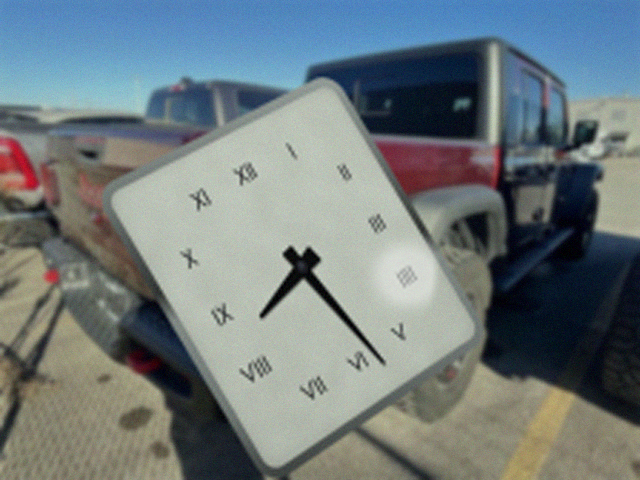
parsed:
**8:28**
